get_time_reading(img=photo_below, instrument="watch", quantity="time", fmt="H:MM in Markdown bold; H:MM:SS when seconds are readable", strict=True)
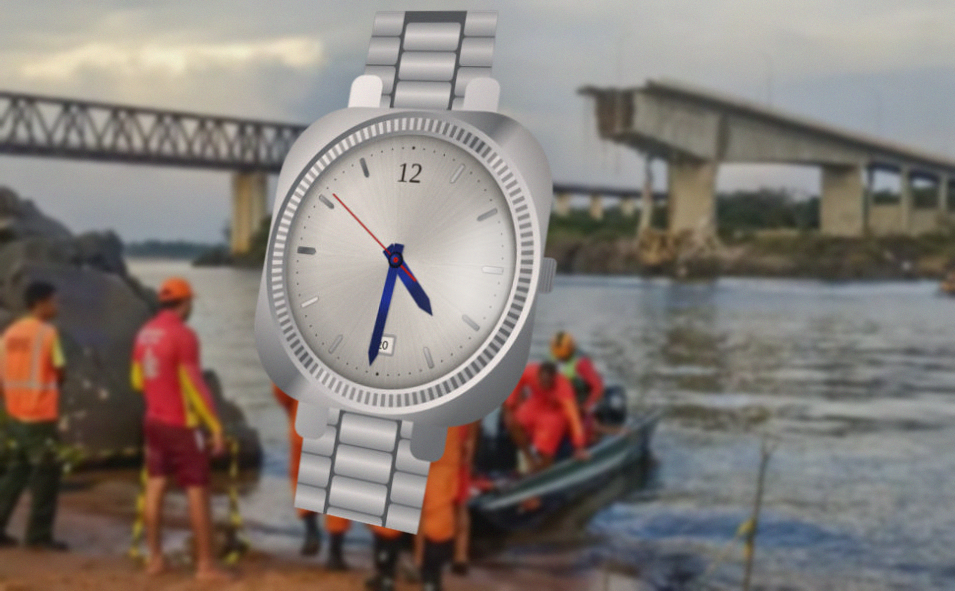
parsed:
**4:30:51**
